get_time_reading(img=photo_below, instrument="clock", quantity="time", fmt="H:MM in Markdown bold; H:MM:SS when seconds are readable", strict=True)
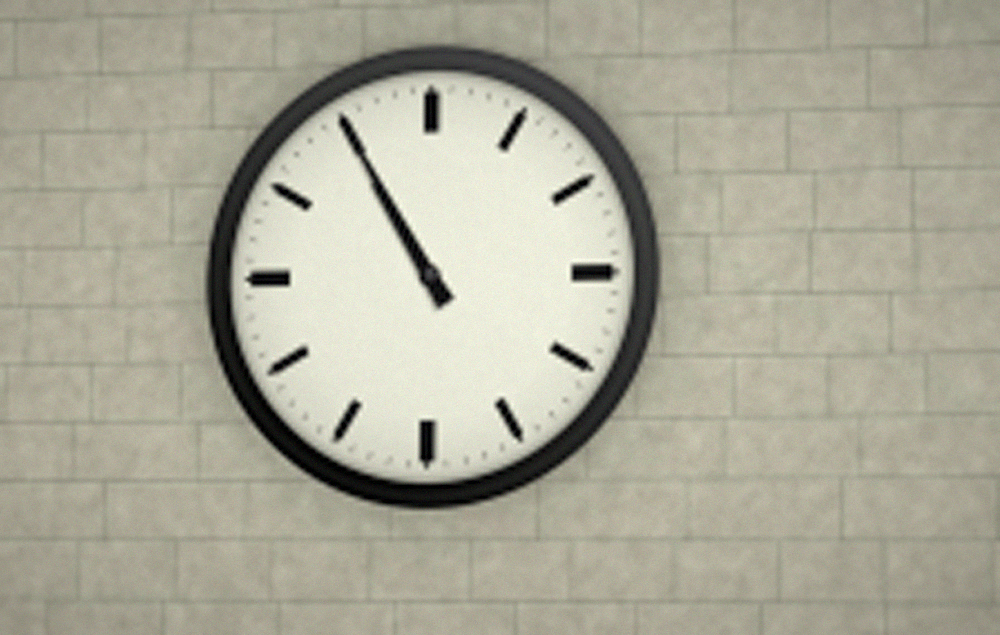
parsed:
**10:55**
